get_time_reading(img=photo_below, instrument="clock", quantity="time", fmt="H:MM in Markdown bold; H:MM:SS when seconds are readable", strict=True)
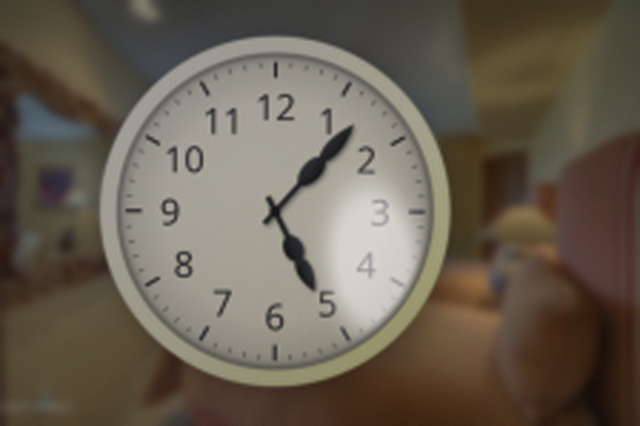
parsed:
**5:07**
